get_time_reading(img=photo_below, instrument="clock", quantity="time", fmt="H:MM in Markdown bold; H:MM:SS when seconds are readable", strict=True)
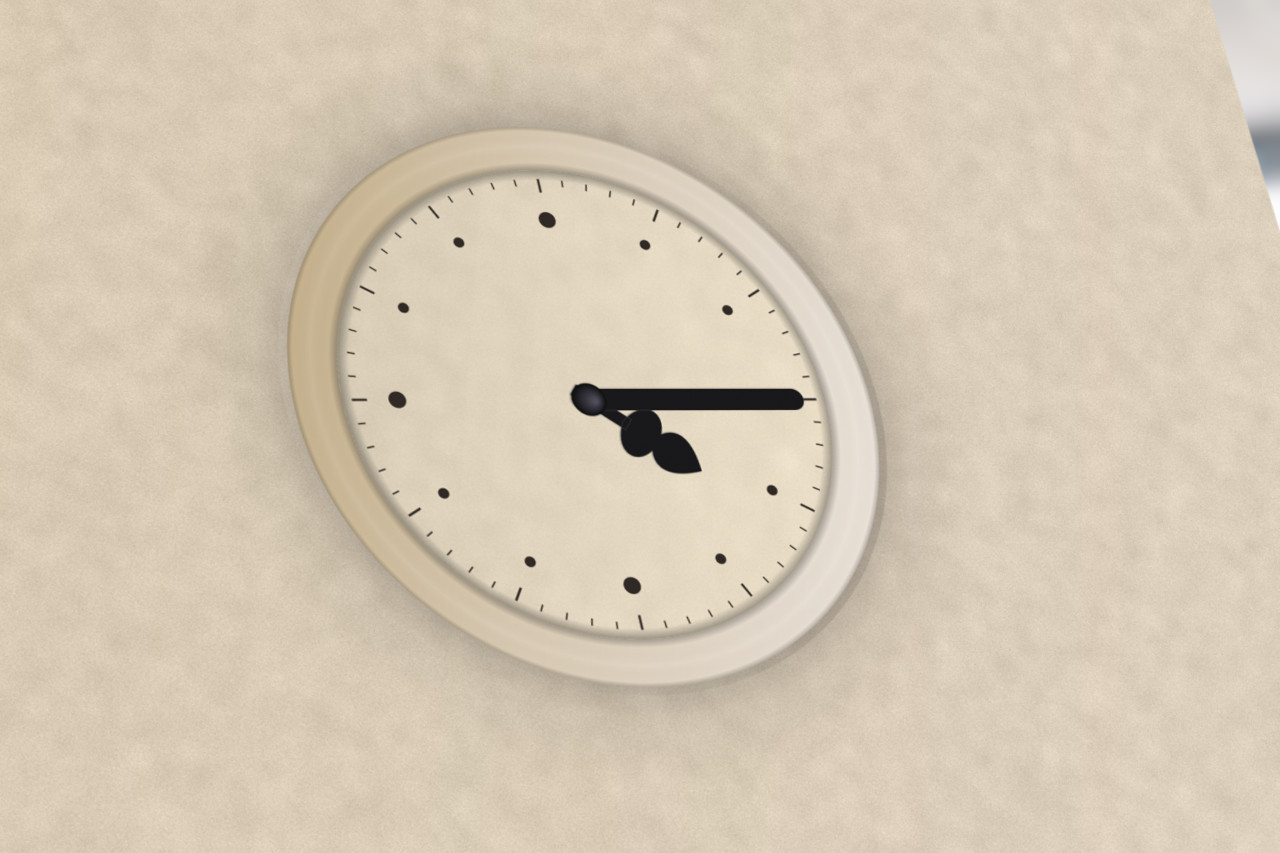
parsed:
**4:15**
